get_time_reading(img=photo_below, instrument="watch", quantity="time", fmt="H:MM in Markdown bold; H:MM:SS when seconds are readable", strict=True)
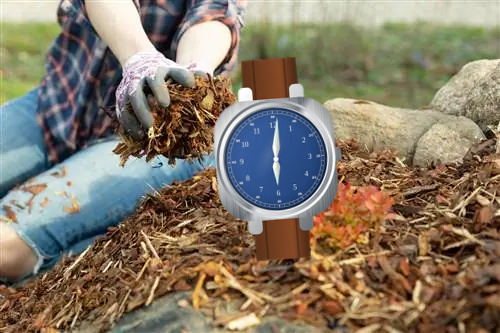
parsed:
**6:01**
